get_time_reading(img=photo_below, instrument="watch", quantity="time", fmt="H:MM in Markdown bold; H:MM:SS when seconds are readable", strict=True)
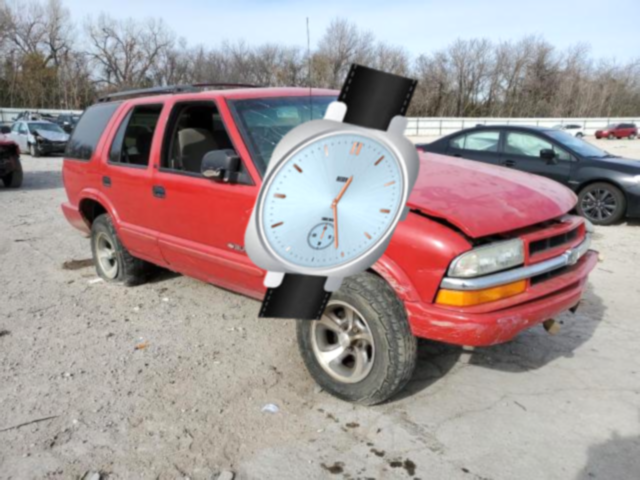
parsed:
**12:26**
